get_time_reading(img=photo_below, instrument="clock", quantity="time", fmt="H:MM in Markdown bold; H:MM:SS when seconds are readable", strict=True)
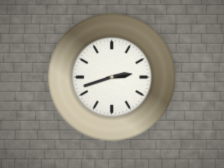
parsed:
**2:42**
